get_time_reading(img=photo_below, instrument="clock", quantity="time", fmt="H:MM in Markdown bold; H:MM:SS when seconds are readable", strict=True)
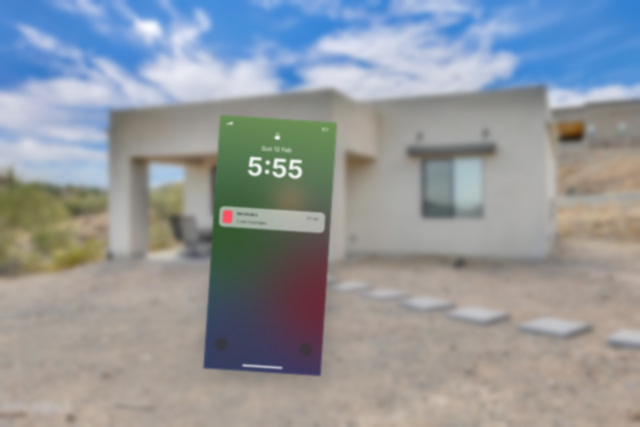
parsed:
**5:55**
